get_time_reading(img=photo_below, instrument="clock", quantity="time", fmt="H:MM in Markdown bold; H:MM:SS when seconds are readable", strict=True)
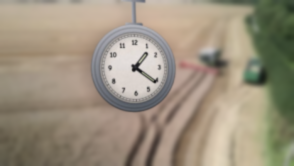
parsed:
**1:21**
